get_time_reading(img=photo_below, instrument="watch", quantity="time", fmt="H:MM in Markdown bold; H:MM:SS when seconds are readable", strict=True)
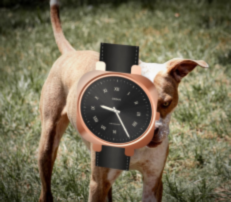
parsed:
**9:25**
